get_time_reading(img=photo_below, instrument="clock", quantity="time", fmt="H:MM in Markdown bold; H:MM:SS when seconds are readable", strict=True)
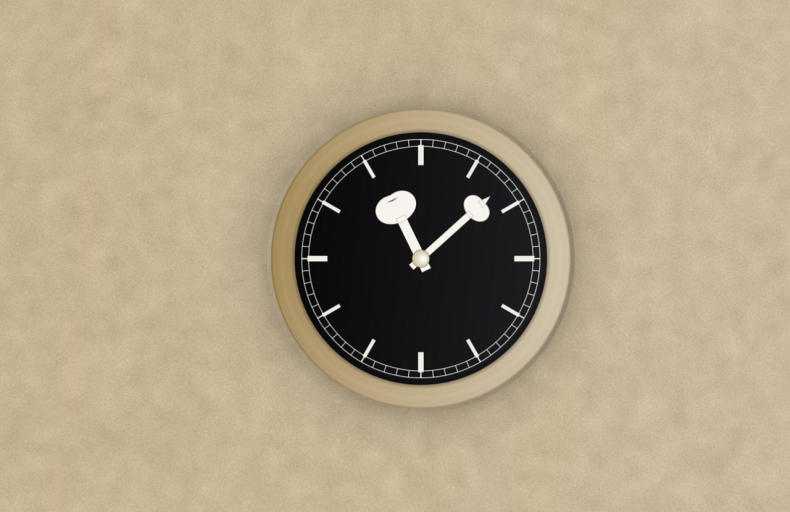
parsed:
**11:08**
